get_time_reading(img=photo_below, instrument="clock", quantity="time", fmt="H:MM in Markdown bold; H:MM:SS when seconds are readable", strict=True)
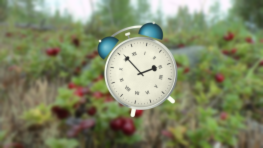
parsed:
**2:56**
